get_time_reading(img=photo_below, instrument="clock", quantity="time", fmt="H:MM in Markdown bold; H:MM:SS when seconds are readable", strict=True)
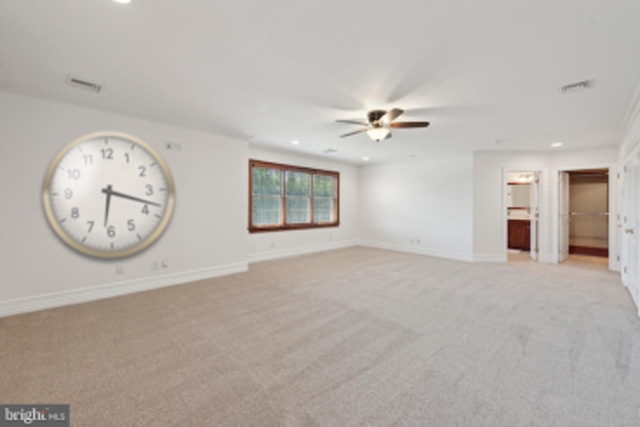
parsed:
**6:18**
